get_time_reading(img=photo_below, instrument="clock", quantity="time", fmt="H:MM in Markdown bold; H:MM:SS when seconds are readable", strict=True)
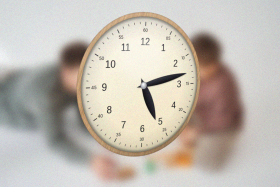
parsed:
**5:13**
